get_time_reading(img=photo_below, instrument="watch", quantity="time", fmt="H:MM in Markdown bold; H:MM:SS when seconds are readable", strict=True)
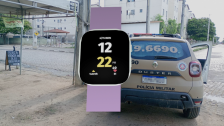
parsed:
**12:22**
